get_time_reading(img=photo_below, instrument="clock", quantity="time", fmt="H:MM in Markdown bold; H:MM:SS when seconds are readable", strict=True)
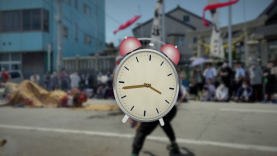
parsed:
**3:43**
